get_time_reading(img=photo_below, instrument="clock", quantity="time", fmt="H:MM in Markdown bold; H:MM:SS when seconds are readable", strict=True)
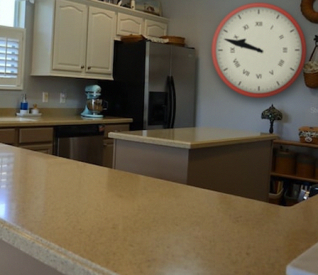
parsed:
**9:48**
